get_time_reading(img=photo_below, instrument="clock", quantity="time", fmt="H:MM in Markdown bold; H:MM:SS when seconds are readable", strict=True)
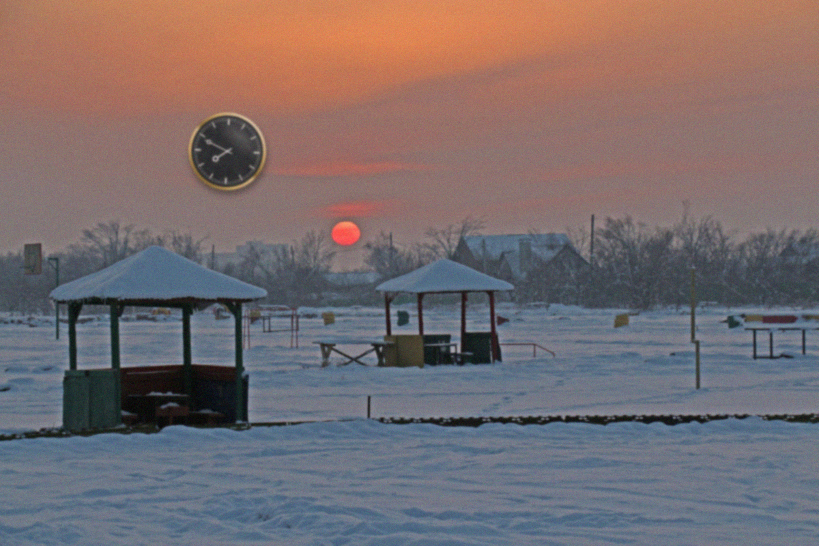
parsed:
**7:49**
